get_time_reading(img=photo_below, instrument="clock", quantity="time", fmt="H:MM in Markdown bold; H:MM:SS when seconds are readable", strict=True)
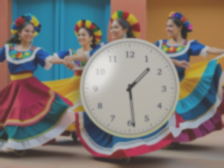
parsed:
**1:29**
